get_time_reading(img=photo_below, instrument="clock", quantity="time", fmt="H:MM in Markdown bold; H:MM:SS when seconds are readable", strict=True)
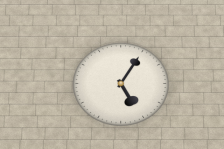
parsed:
**5:05**
